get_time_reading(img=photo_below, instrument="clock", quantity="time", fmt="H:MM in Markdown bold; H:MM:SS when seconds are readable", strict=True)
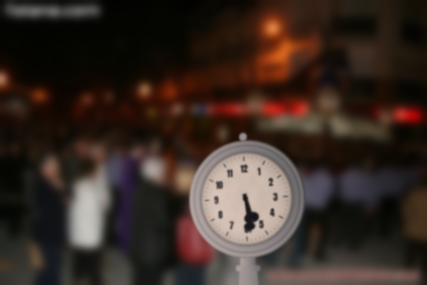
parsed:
**5:29**
